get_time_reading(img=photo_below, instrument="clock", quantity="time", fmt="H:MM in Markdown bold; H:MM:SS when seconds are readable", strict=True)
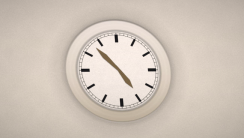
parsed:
**4:53**
